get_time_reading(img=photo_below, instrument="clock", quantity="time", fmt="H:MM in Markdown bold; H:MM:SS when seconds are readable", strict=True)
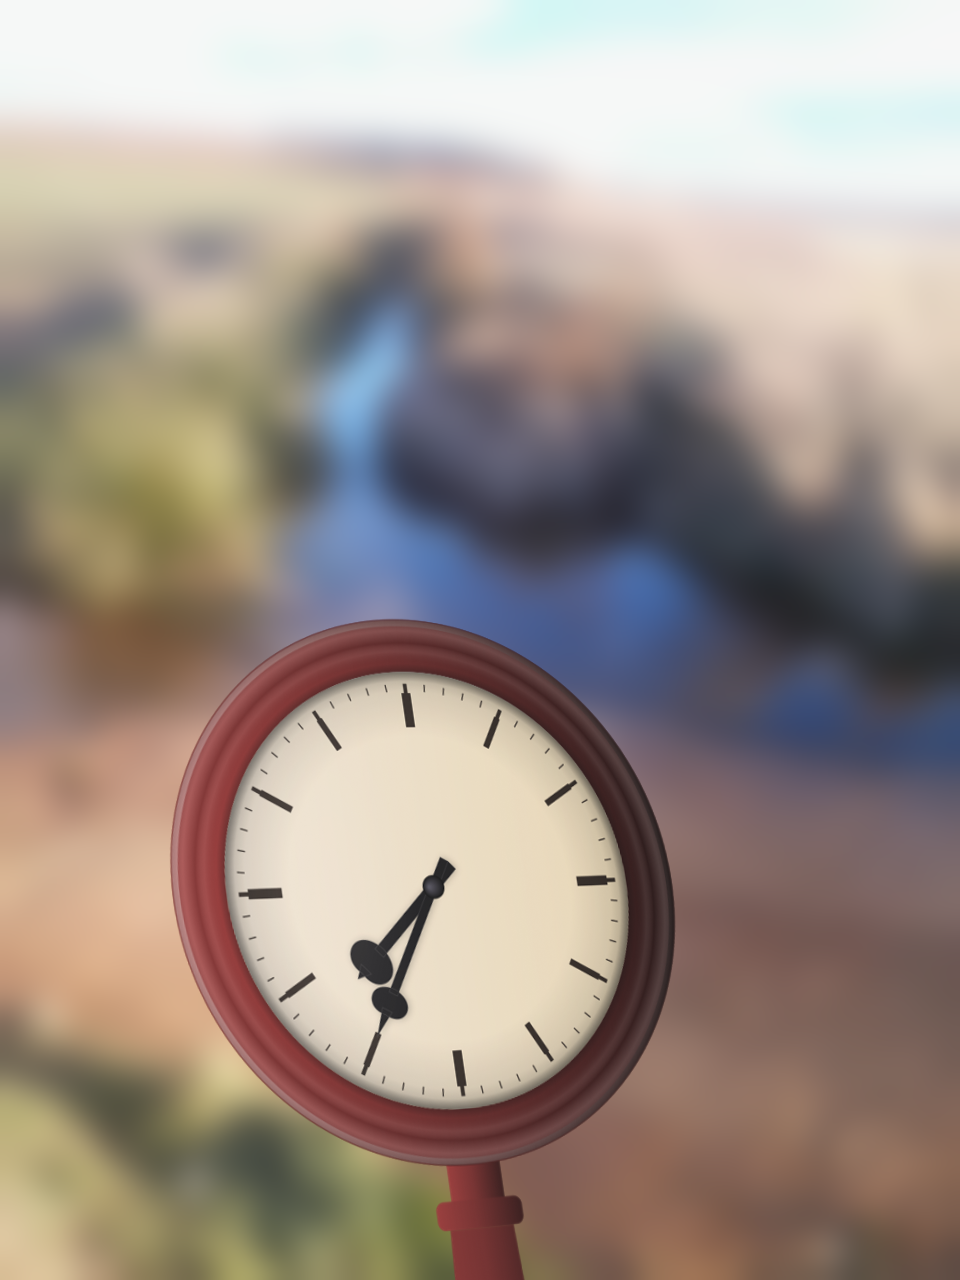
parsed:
**7:35**
